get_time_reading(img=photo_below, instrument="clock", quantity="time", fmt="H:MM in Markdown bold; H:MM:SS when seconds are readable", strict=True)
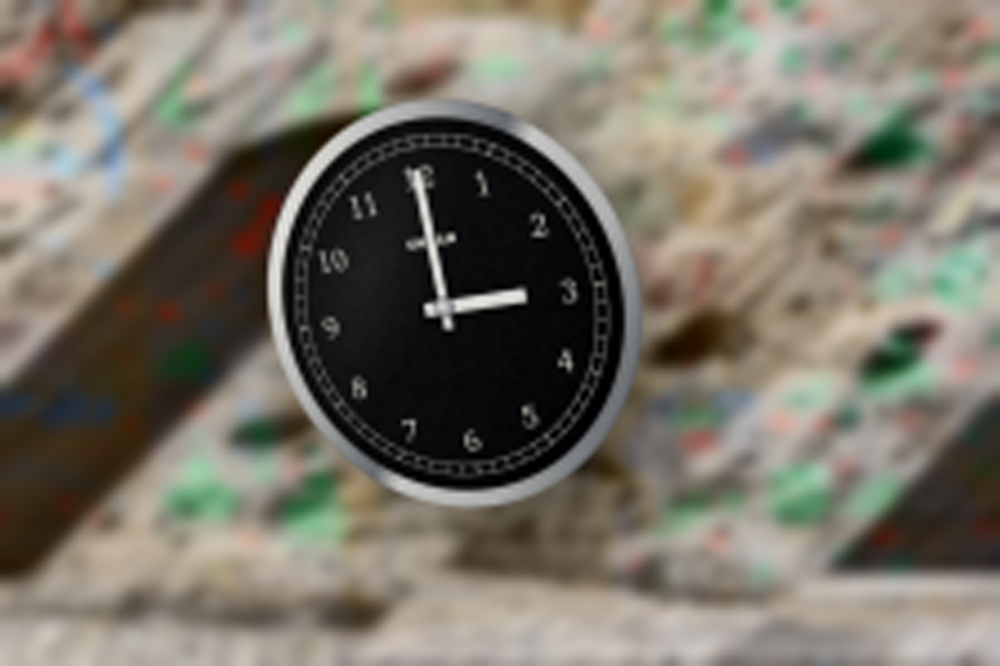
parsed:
**3:00**
